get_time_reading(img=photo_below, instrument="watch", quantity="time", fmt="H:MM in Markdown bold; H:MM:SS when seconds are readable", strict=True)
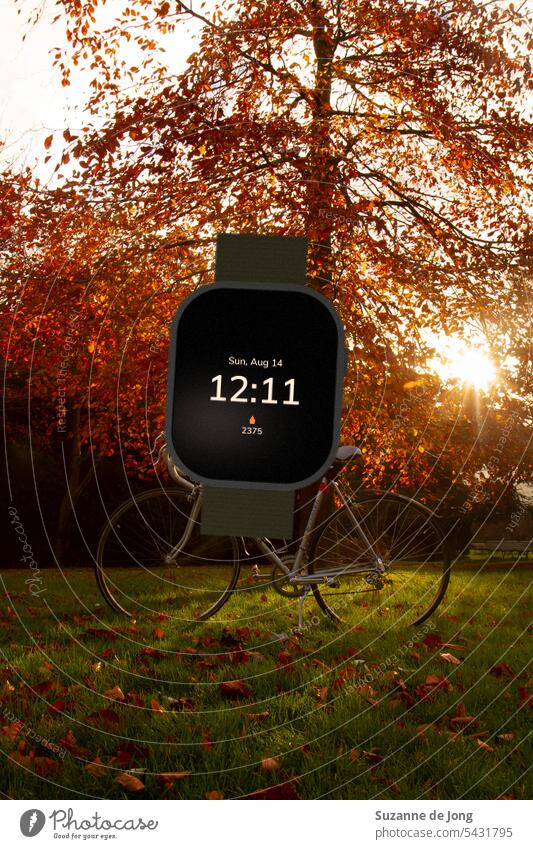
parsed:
**12:11**
